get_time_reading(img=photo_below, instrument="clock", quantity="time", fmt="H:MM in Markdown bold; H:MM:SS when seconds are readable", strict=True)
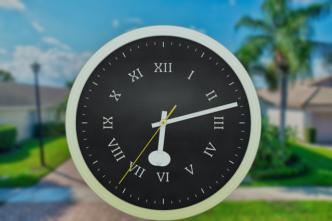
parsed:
**6:12:36**
